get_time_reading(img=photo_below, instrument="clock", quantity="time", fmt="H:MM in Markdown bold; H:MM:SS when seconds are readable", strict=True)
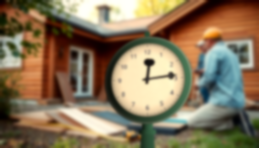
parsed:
**12:14**
